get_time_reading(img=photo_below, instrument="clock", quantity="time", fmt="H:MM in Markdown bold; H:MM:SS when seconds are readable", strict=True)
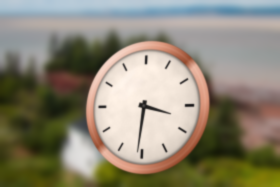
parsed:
**3:31**
